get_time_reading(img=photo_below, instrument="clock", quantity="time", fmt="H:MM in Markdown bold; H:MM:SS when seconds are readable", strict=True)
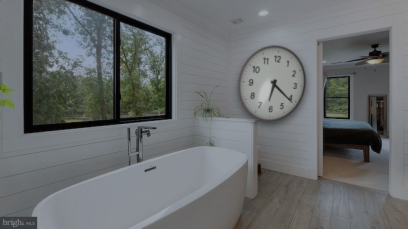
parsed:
**6:21**
